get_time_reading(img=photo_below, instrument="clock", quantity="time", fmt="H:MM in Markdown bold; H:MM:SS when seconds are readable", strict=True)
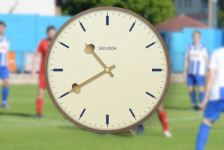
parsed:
**10:40**
